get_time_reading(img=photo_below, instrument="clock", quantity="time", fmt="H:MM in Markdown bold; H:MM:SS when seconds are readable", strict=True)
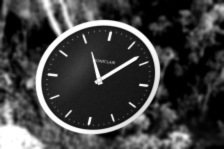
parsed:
**11:08**
